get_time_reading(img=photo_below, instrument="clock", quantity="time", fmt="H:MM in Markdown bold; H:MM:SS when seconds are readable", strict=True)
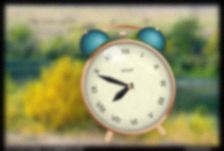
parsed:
**7:49**
